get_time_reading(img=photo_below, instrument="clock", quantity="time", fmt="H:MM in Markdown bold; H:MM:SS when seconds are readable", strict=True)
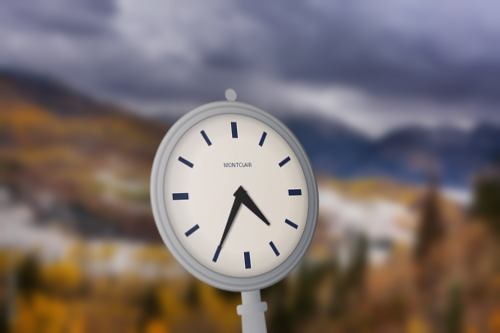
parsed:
**4:35**
